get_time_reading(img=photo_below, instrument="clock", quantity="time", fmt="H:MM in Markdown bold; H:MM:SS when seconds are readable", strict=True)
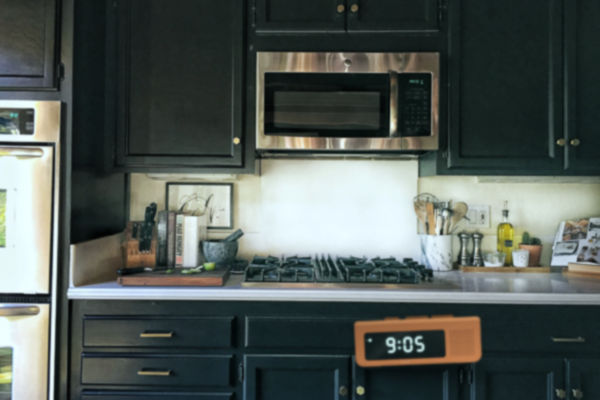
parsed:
**9:05**
